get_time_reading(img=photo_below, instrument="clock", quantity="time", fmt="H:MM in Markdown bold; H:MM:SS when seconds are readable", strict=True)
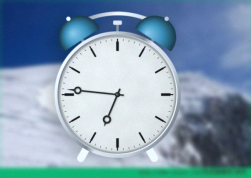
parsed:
**6:46**
